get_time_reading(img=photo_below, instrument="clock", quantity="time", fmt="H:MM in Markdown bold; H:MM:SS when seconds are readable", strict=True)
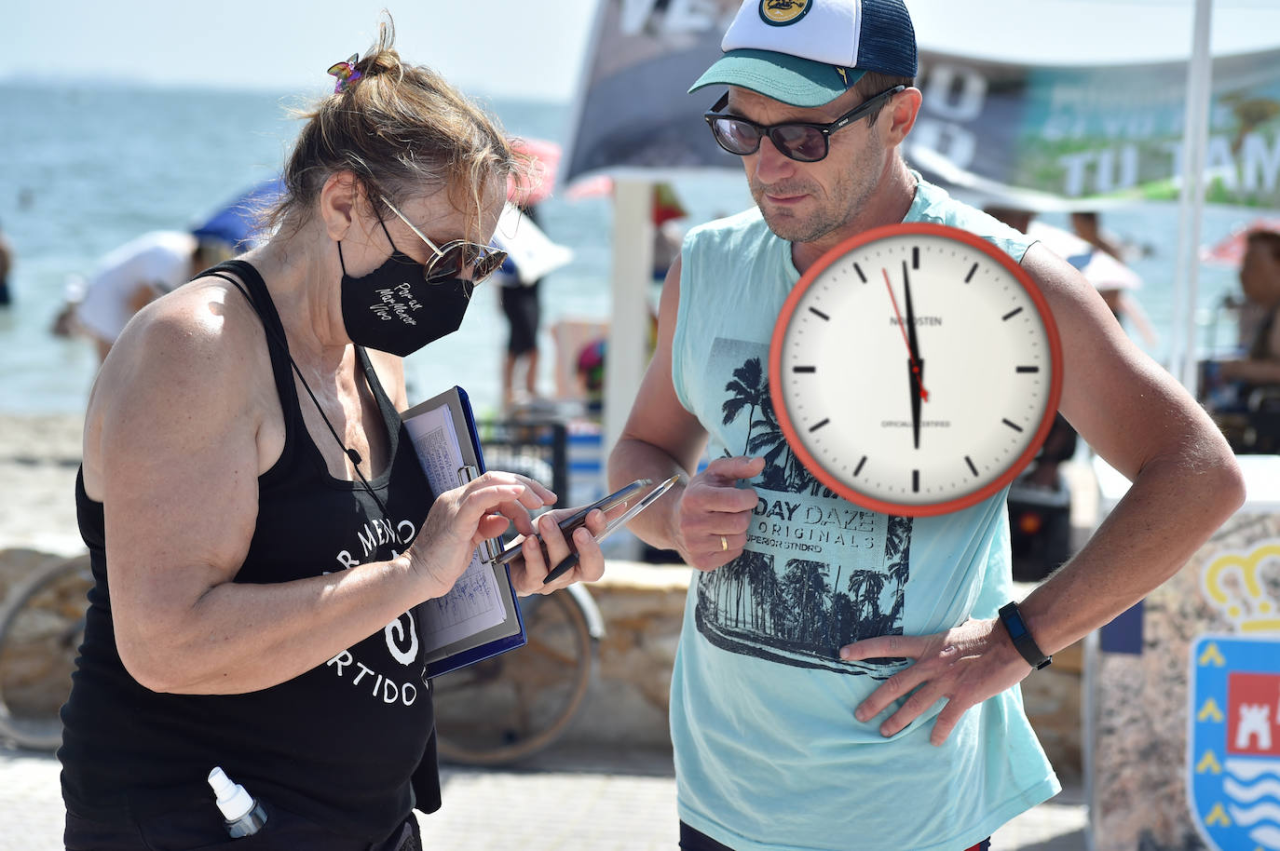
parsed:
**5:58:57**
